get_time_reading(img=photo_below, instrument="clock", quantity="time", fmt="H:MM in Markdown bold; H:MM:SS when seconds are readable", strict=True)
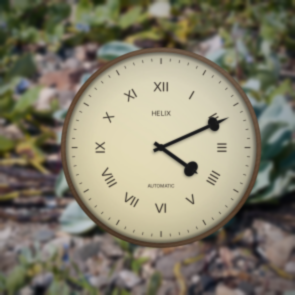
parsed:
**4:11**
